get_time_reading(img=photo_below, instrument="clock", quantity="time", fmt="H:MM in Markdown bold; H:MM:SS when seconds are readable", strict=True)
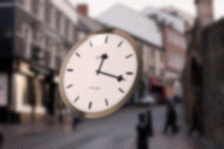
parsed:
**12:17**
